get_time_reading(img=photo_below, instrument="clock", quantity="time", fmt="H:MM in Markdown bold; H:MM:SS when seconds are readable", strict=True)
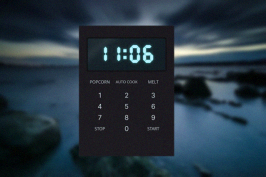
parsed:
**11:06**
